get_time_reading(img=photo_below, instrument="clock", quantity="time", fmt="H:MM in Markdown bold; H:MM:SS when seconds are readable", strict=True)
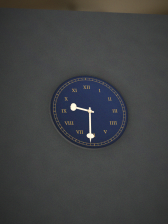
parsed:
**9:31**
